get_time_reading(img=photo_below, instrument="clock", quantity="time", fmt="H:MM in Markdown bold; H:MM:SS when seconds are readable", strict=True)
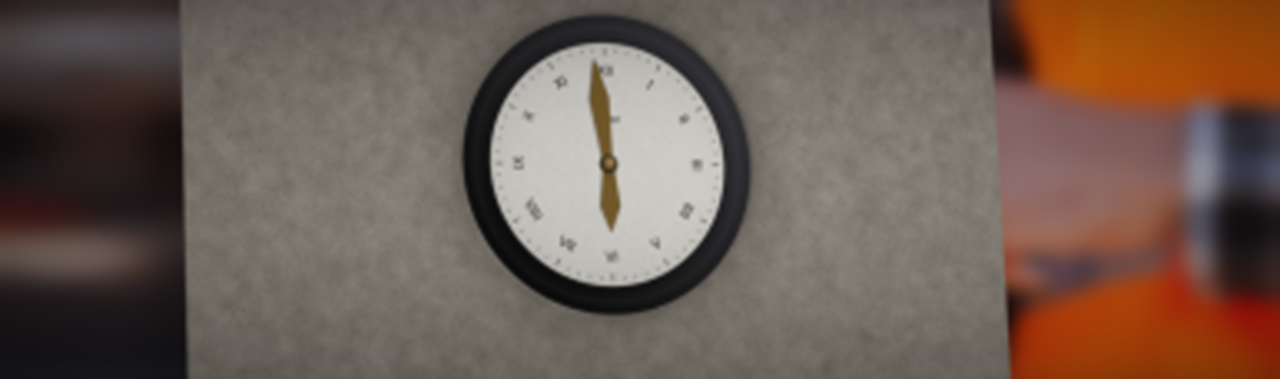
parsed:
**5:59**
